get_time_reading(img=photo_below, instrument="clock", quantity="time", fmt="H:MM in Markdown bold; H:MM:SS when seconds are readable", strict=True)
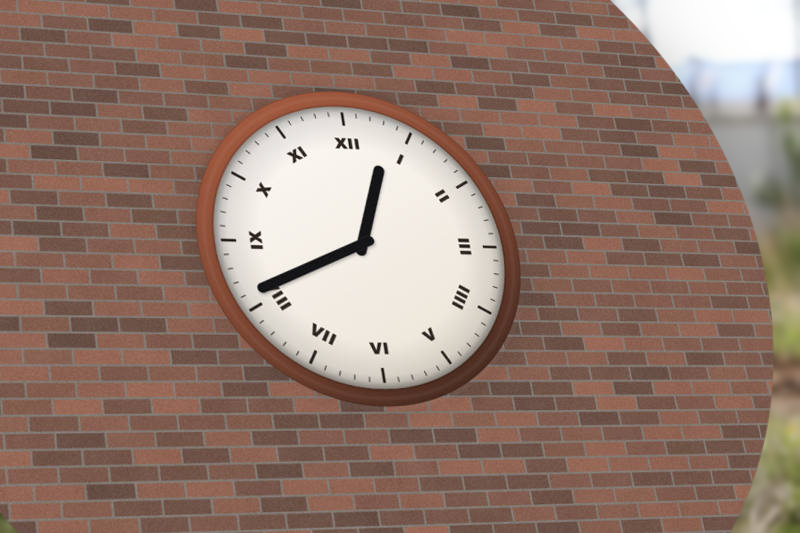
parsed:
**12:41**
